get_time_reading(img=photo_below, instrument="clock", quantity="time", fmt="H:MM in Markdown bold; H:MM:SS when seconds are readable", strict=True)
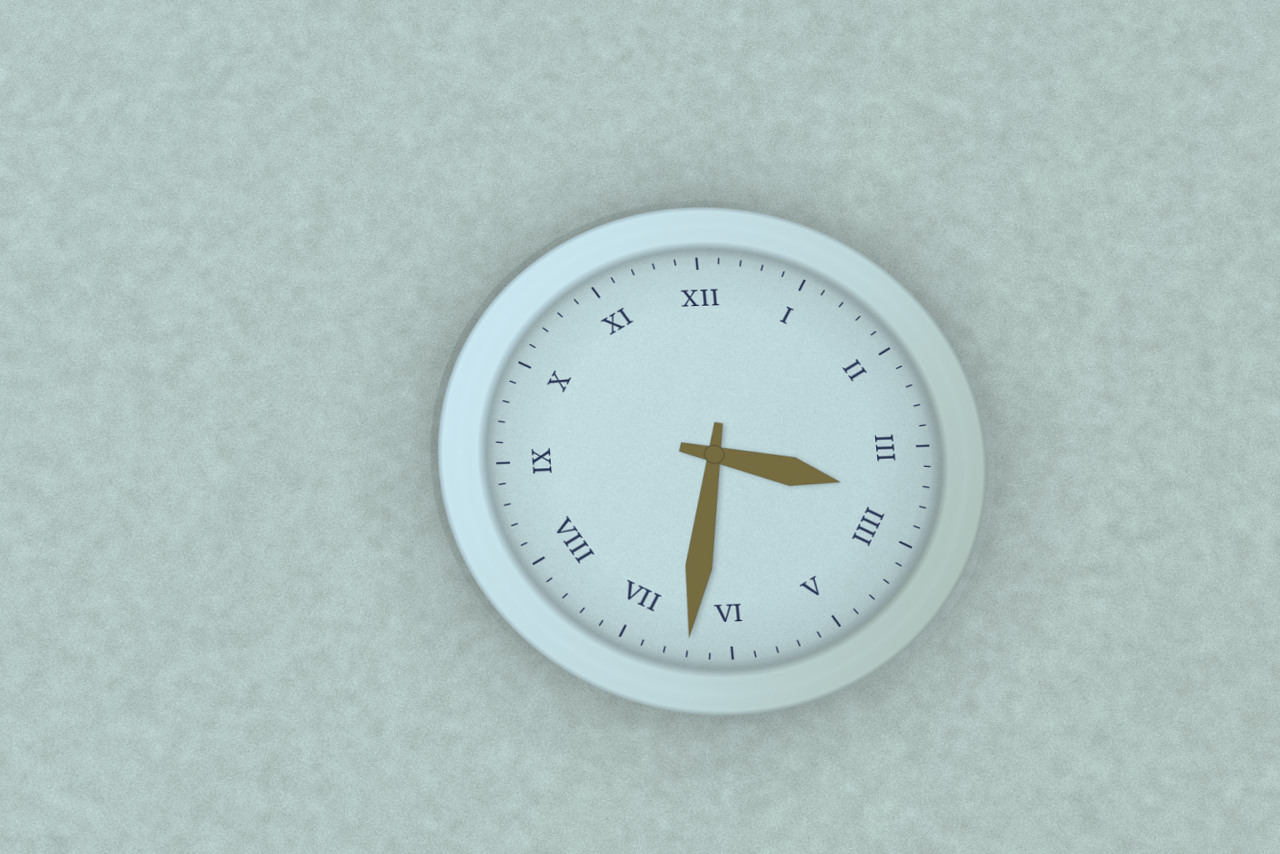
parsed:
**3:32**
